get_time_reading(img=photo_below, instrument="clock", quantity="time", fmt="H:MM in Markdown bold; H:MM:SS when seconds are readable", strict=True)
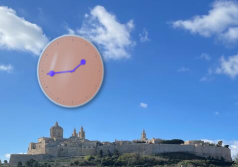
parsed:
**1:44**
